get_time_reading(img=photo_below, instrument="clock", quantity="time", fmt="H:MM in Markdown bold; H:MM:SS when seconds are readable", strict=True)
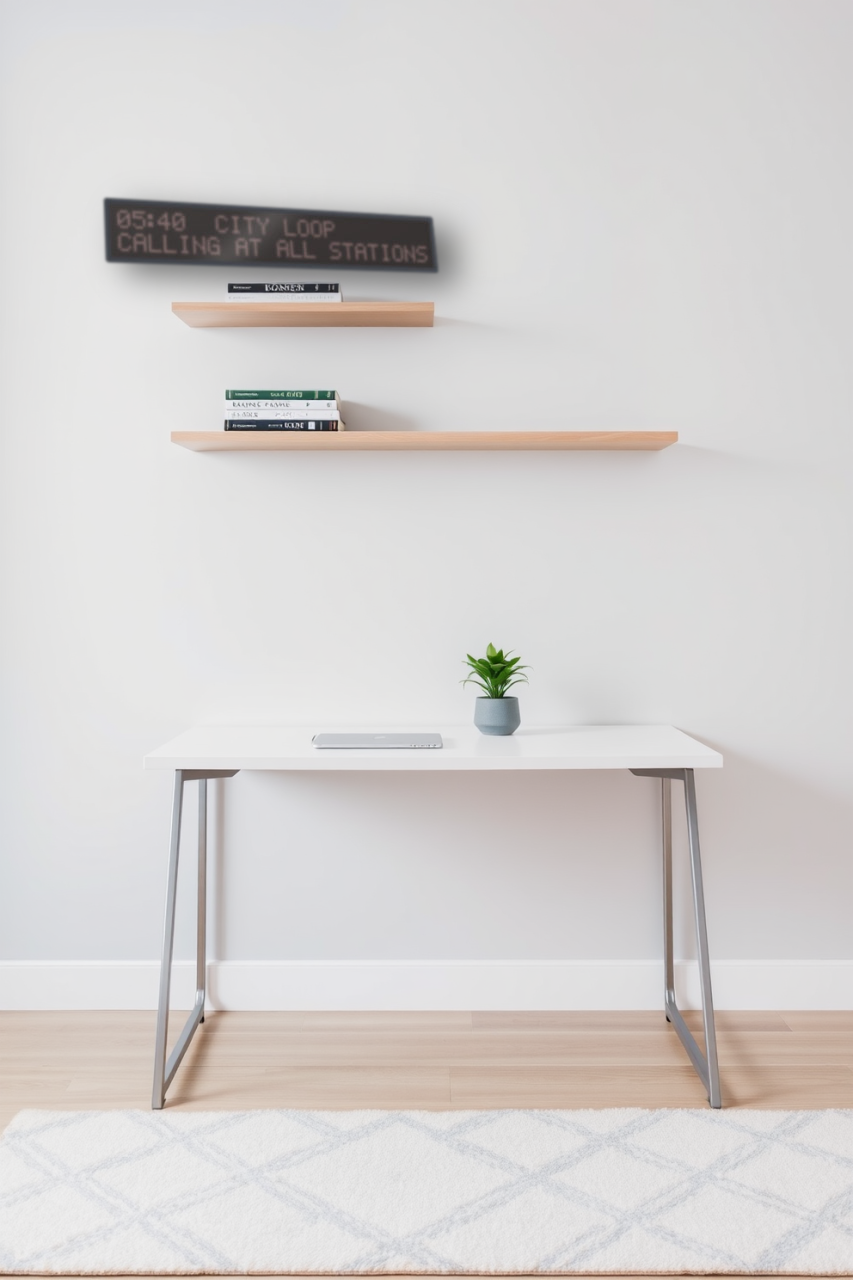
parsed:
**5:40**
